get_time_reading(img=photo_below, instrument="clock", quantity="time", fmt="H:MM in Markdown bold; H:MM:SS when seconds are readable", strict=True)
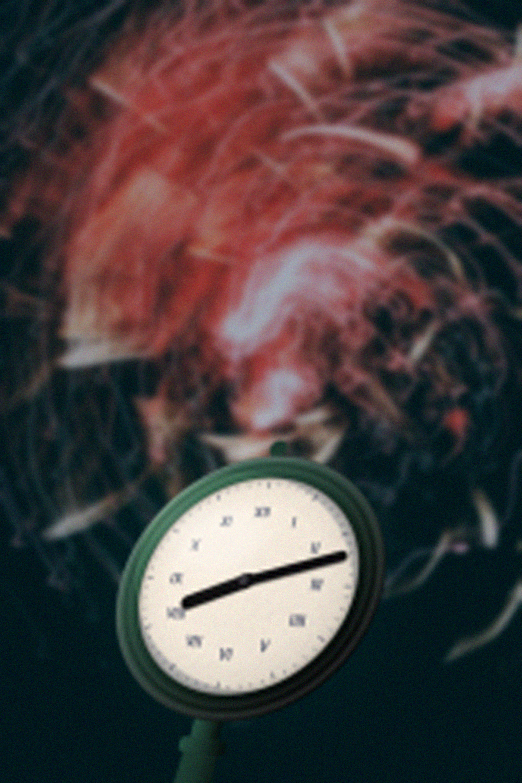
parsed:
**8:12**
